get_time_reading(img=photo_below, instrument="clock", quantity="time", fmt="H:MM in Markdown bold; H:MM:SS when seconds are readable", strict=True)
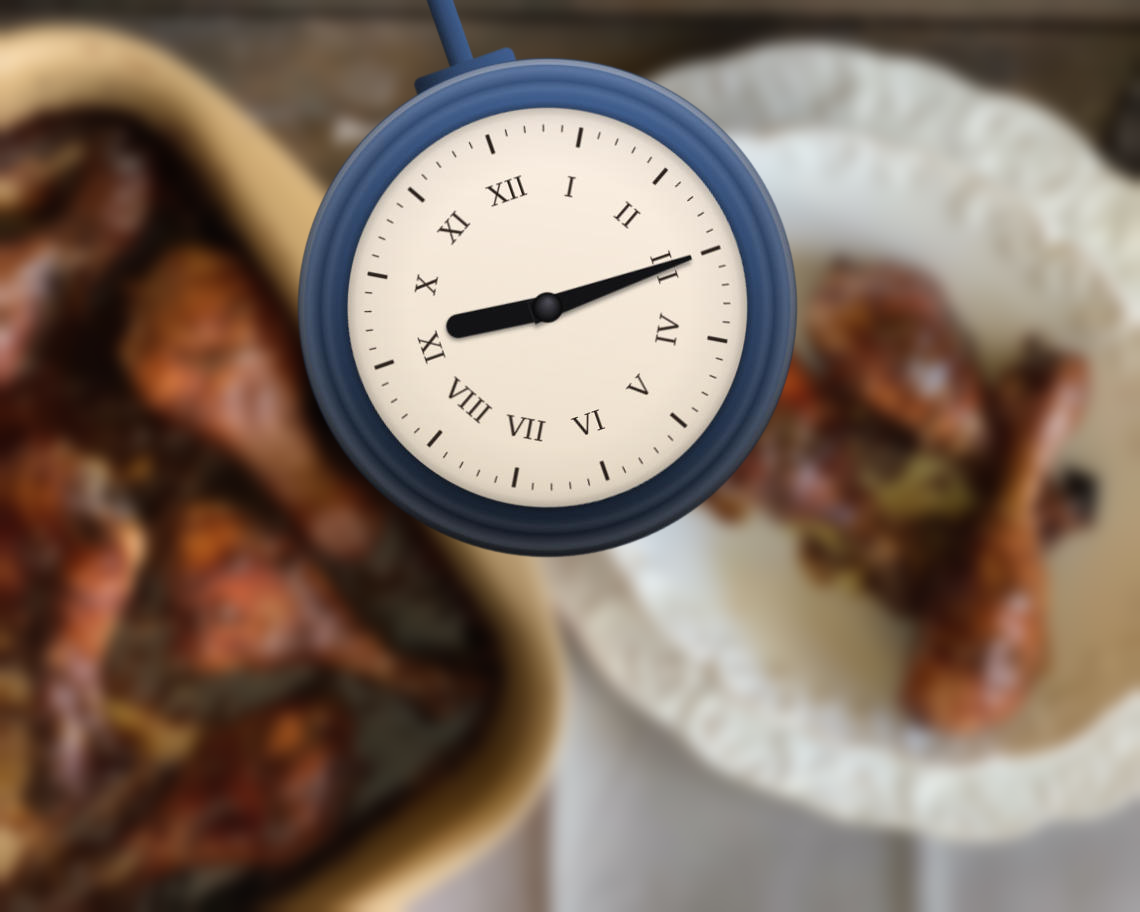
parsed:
**9:15**
